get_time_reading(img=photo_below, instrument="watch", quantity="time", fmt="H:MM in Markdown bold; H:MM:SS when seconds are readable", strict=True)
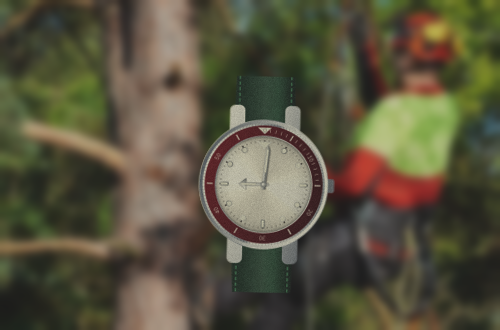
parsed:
**9:01**
